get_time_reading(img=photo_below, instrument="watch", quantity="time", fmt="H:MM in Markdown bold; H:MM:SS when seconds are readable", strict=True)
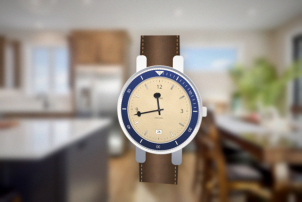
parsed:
**11:43**
